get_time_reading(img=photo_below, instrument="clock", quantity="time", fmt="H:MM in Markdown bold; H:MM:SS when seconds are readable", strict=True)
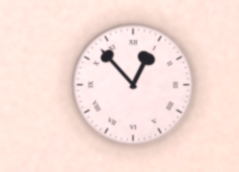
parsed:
**12:53**
